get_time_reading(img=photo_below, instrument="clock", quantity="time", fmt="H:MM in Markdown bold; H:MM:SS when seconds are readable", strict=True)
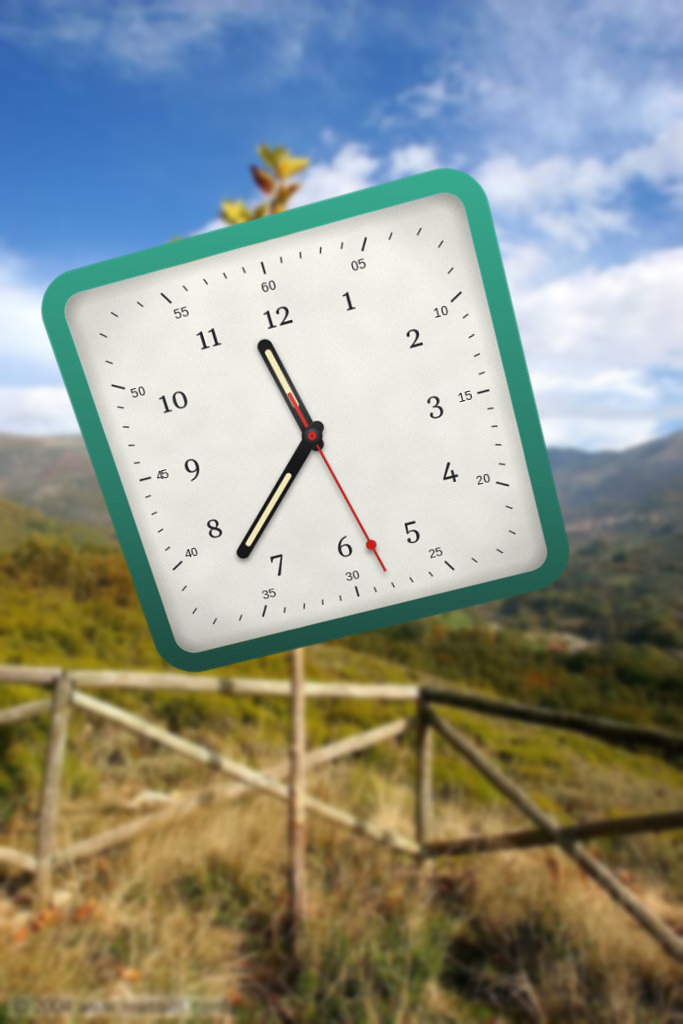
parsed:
**11:37:28**
